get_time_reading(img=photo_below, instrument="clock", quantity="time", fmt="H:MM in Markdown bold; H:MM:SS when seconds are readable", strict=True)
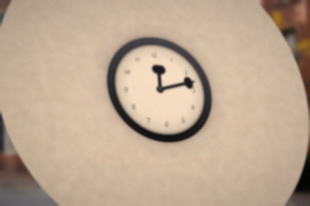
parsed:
**12:13**
